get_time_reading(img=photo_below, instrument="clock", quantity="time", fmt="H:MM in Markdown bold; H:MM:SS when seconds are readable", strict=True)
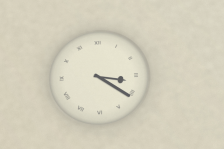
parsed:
**3:21**
